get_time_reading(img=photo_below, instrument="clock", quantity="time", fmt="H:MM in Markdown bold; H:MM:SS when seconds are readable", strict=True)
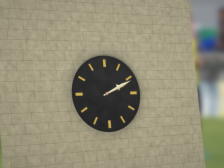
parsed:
**2:11**
